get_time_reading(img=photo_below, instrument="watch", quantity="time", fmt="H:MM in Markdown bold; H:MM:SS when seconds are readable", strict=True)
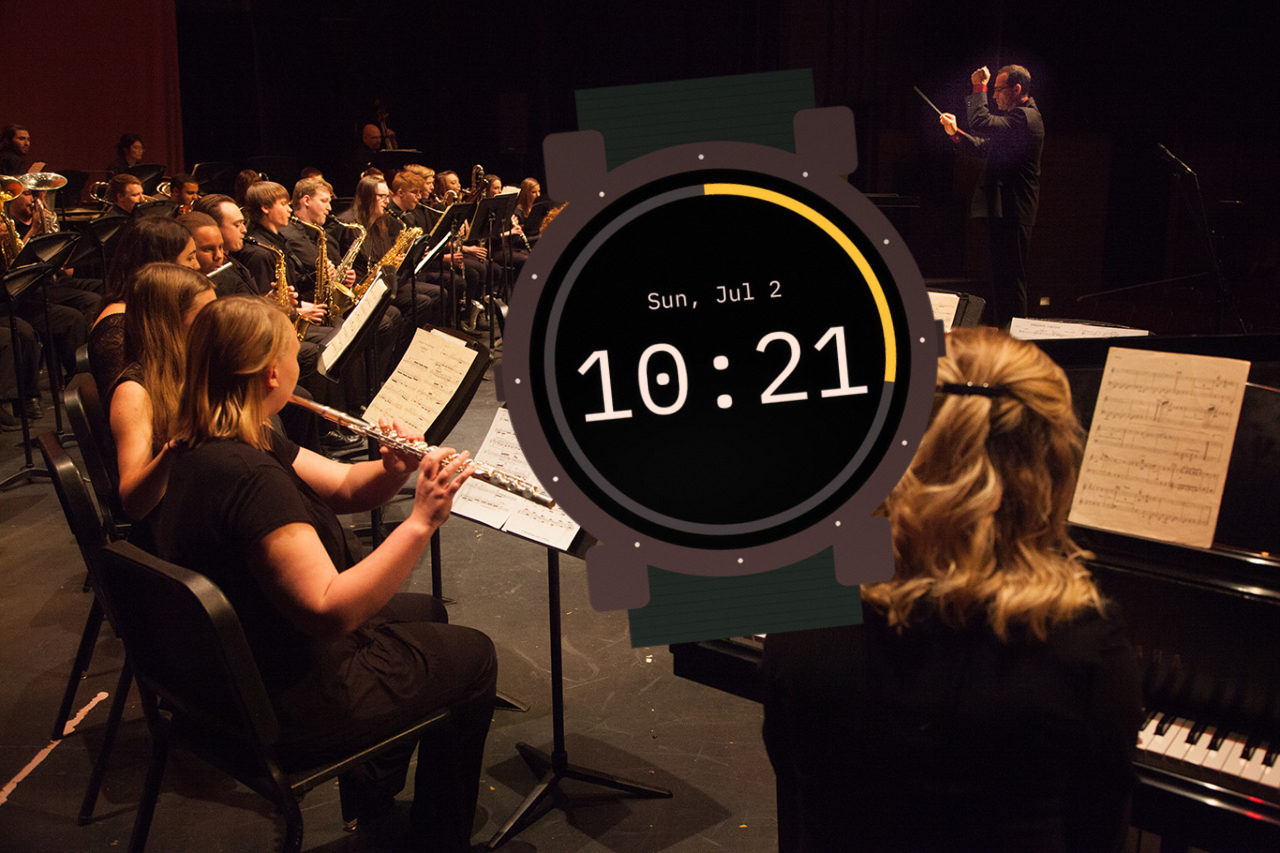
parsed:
**10:21**
